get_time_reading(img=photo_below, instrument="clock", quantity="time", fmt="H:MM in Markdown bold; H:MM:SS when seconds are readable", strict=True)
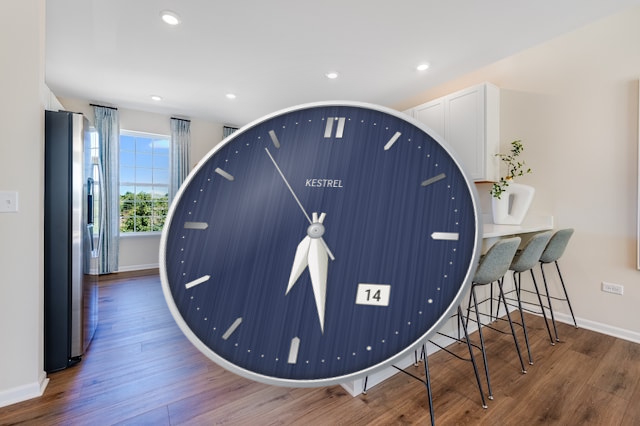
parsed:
**6:27:54**
